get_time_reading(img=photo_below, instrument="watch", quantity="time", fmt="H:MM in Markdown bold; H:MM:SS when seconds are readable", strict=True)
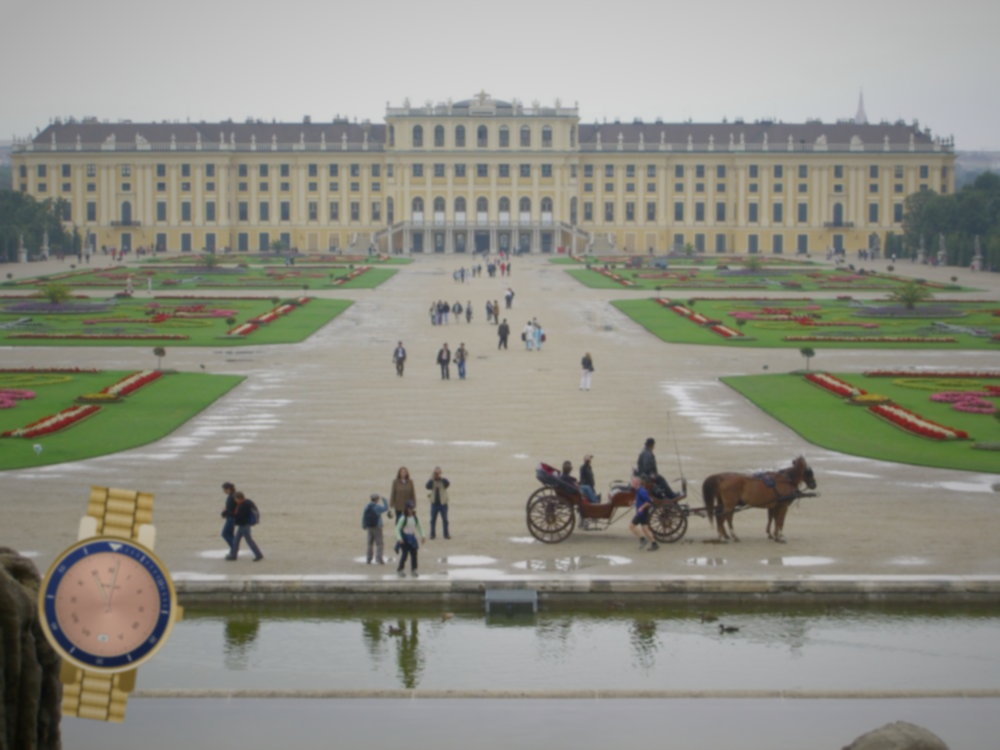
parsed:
**11:01**
